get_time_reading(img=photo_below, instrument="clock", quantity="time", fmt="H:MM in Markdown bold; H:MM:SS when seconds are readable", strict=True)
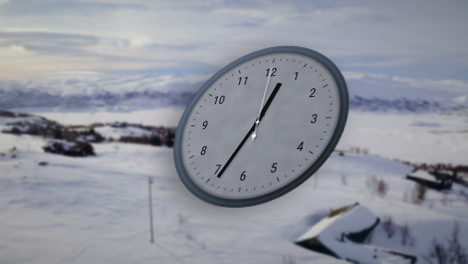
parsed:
**12:34:00**
